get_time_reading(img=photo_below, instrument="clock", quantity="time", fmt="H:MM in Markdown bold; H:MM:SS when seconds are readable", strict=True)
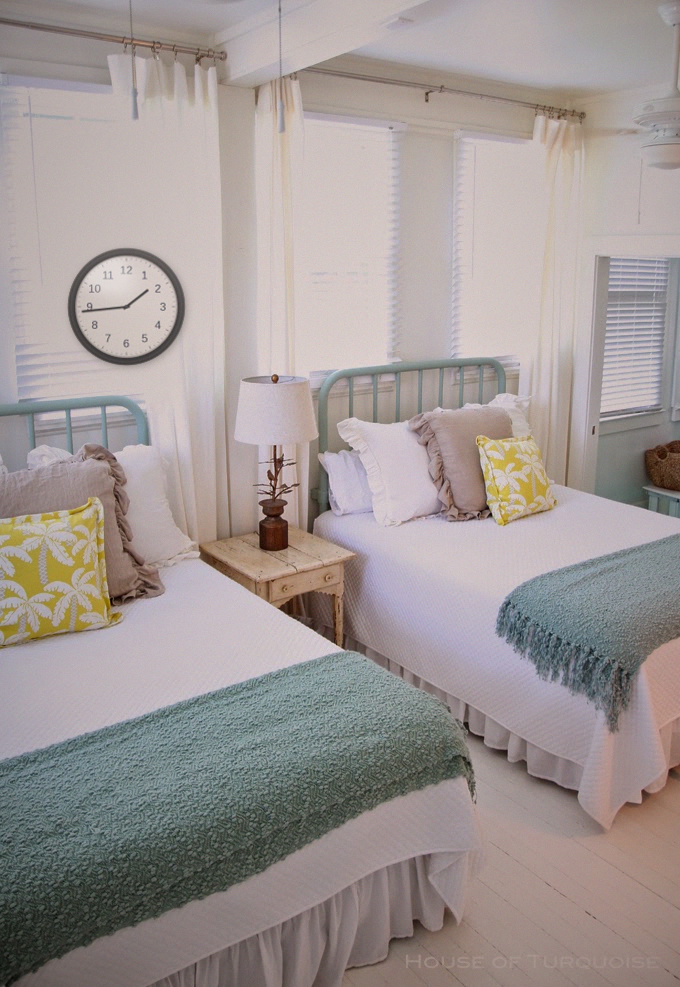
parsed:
**1:44**
